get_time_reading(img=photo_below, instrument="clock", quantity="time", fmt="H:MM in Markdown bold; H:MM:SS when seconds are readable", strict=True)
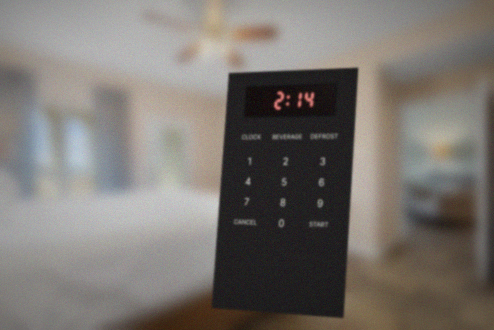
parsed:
**2:14**
